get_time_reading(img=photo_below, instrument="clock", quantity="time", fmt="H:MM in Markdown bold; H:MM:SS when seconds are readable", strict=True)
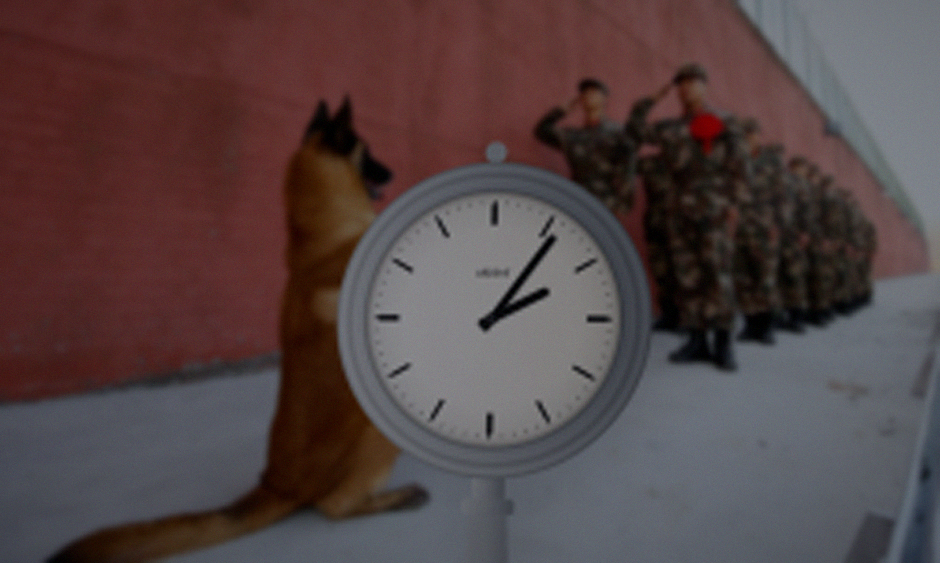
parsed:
**2:06**
